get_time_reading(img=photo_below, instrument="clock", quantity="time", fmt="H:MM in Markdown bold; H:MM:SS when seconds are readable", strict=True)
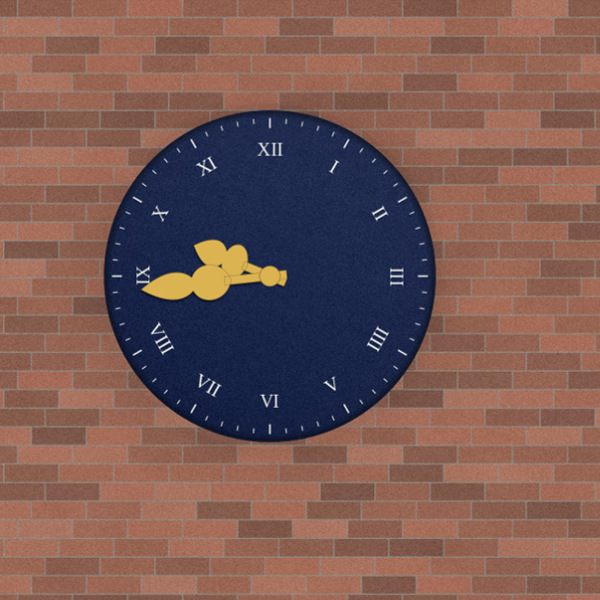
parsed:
**9:44**
